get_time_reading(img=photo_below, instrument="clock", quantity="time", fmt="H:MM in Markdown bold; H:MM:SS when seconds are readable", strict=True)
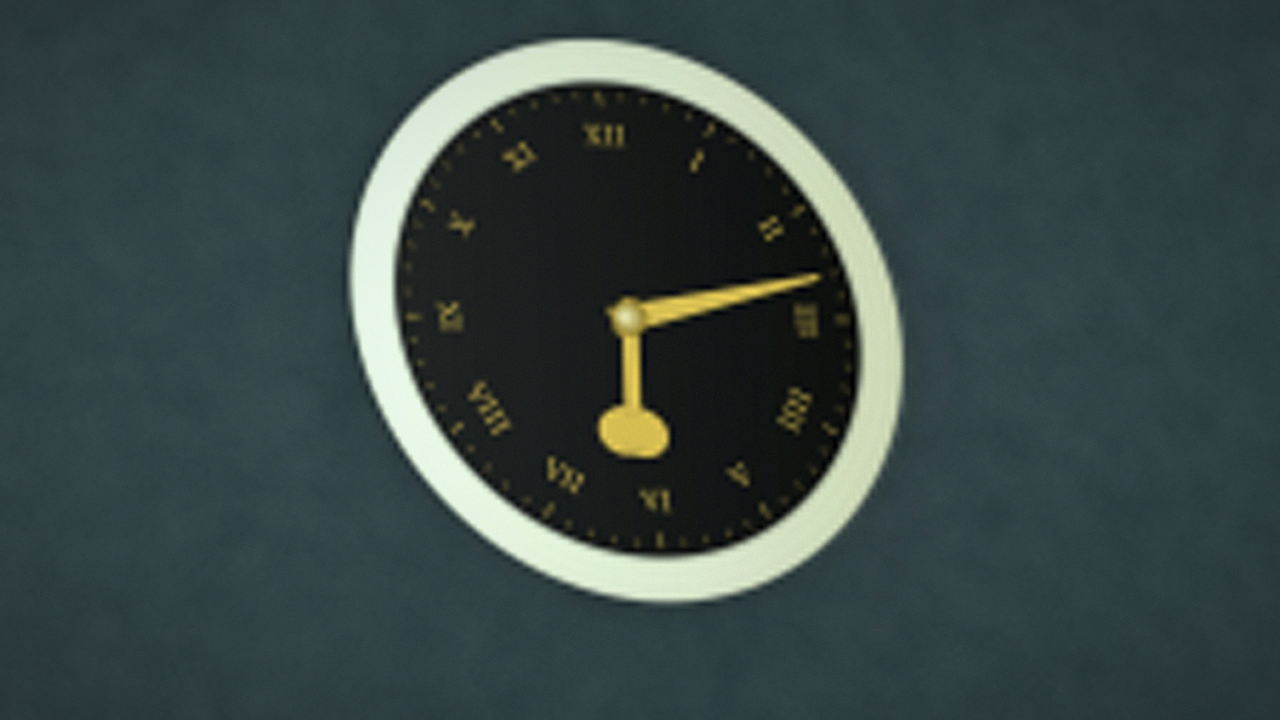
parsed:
**6:13**
